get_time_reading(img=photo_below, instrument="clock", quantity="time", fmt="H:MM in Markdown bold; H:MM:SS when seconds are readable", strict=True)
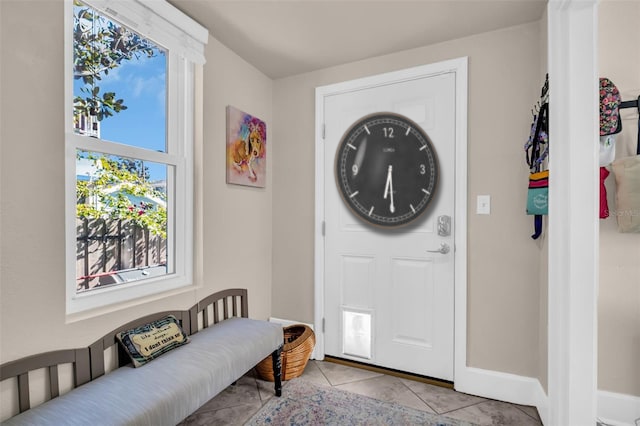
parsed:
**6:30**
